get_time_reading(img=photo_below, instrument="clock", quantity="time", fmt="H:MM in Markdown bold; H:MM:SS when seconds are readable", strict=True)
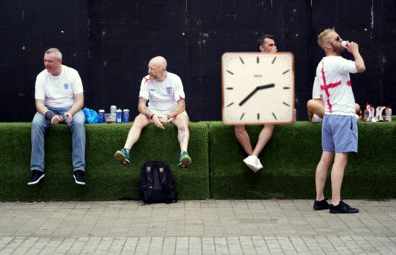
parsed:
**2:38**
